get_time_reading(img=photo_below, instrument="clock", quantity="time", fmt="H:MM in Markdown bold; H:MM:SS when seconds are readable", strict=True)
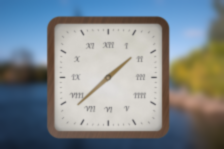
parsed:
**1:38**
